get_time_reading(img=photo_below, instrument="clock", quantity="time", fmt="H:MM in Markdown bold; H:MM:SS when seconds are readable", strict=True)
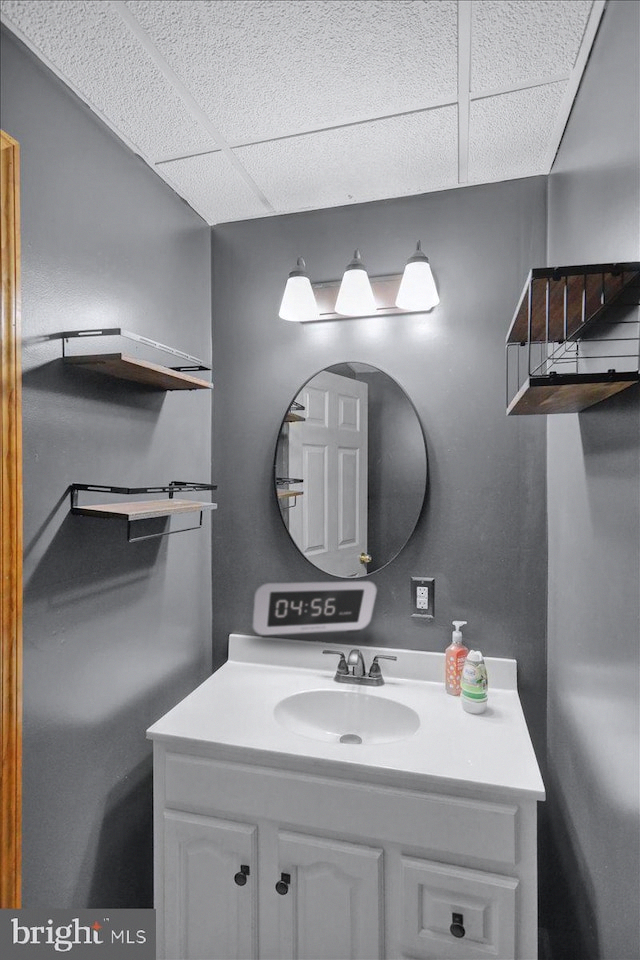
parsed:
**4:56**
